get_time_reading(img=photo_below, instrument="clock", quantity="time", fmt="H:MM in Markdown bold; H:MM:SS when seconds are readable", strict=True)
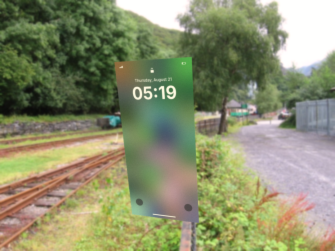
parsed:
**5:19**
